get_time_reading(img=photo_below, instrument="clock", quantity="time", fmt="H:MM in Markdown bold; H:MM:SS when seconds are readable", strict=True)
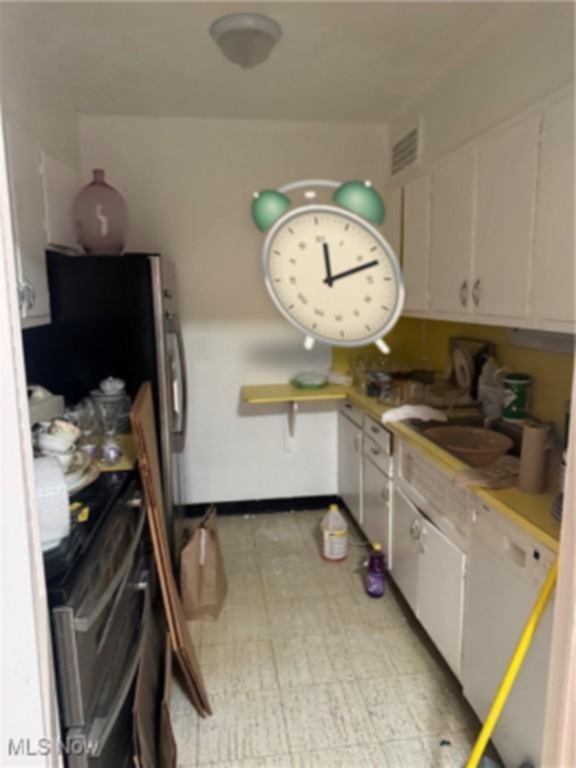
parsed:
**12:12**
